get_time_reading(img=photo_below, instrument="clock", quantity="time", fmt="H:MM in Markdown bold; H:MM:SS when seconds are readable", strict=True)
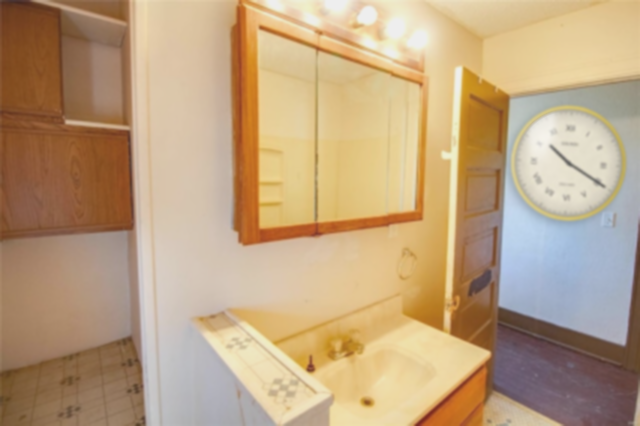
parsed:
**10:20**
